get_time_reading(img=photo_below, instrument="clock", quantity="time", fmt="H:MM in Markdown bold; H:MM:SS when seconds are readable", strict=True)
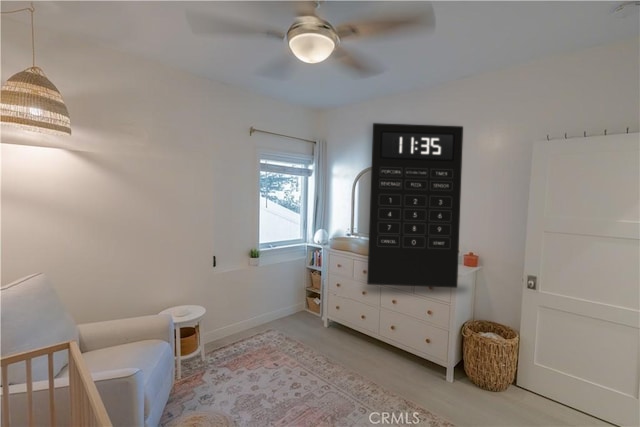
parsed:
**11:35**
